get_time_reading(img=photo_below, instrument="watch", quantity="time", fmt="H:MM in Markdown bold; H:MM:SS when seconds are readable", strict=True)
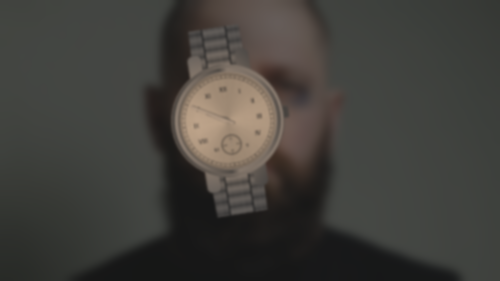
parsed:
**9:50**
